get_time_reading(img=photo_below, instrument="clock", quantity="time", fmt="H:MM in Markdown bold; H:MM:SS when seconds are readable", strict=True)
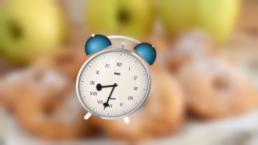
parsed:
**8:32**
